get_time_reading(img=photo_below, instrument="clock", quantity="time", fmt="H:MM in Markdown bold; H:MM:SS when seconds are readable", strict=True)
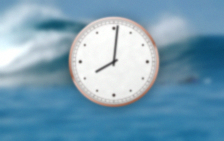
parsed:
**8:01**
